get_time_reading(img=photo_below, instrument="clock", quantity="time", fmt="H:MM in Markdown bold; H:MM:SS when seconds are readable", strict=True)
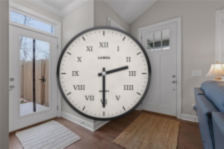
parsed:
**2:30**
